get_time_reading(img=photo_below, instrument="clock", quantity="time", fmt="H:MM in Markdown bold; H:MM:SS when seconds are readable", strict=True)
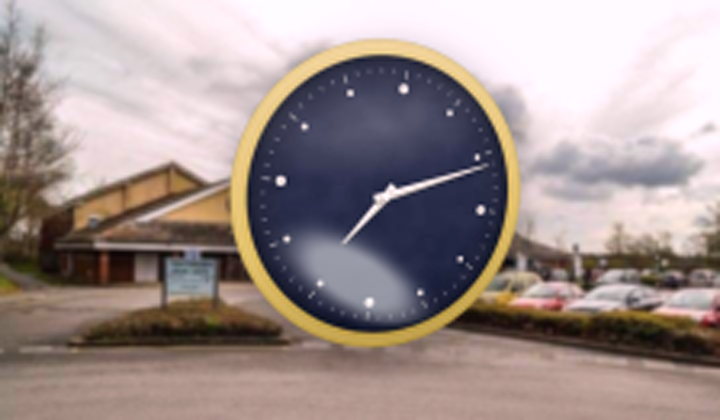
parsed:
**7:11**
